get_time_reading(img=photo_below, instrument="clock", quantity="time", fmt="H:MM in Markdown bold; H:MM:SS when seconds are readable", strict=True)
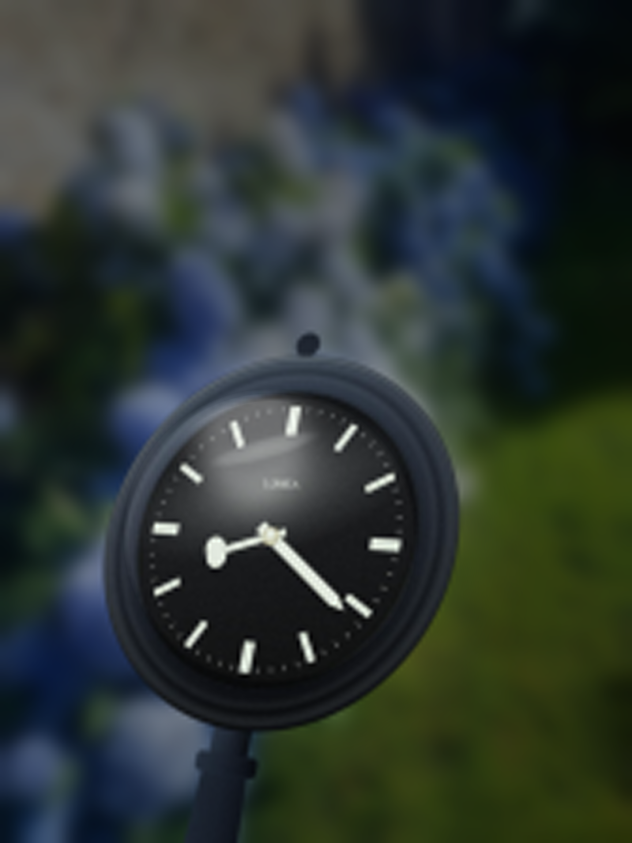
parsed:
**8:21**
